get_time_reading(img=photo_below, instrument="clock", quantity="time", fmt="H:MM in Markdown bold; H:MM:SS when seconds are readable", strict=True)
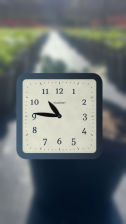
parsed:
**10:46**
